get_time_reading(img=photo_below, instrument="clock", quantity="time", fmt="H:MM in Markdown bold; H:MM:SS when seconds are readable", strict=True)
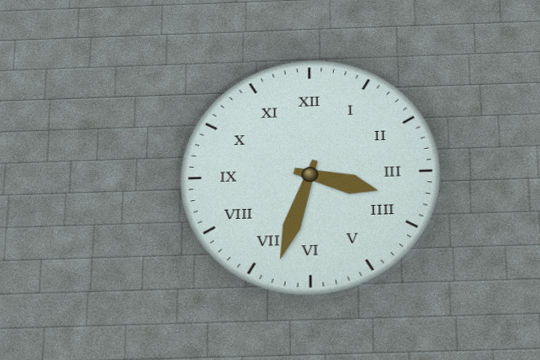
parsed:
**3:33**
